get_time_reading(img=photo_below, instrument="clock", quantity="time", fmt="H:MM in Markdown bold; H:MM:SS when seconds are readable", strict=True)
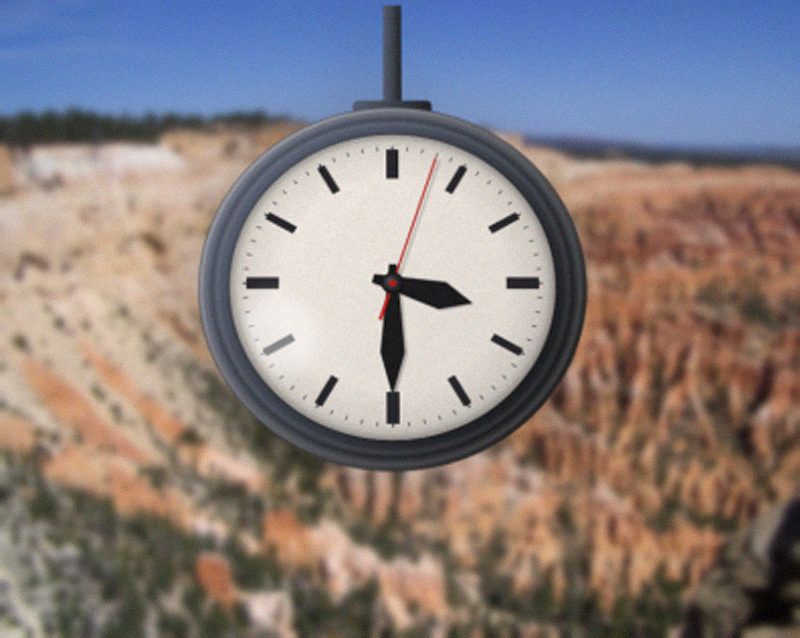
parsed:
**3:30:03**
